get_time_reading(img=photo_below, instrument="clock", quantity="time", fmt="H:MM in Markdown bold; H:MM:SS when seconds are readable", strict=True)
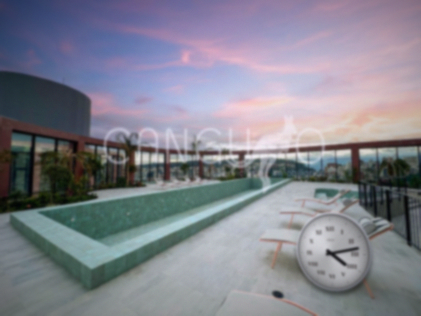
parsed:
**4:13**
